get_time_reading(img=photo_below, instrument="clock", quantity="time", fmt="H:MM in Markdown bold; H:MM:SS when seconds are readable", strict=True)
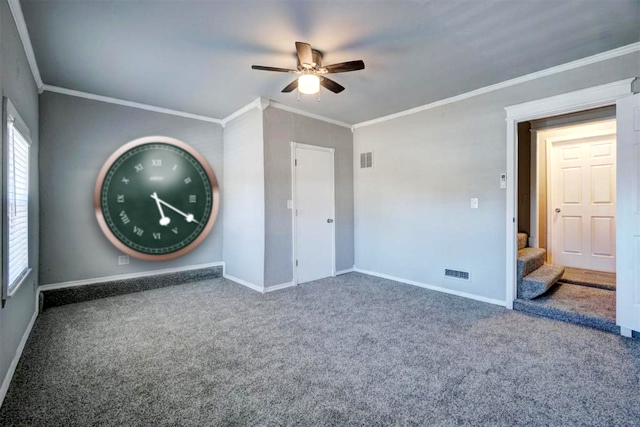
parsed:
**5:20**
